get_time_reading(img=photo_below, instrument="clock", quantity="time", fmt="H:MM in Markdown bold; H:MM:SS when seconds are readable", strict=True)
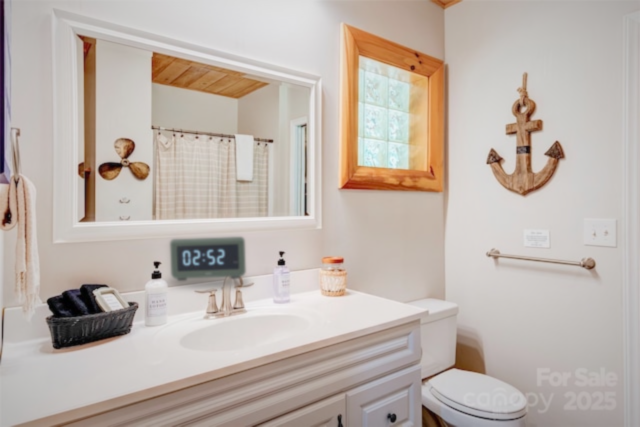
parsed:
**2:52**
